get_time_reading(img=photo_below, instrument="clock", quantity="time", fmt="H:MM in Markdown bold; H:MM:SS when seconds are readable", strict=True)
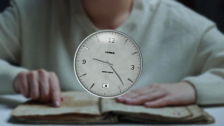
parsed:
**9:23**
